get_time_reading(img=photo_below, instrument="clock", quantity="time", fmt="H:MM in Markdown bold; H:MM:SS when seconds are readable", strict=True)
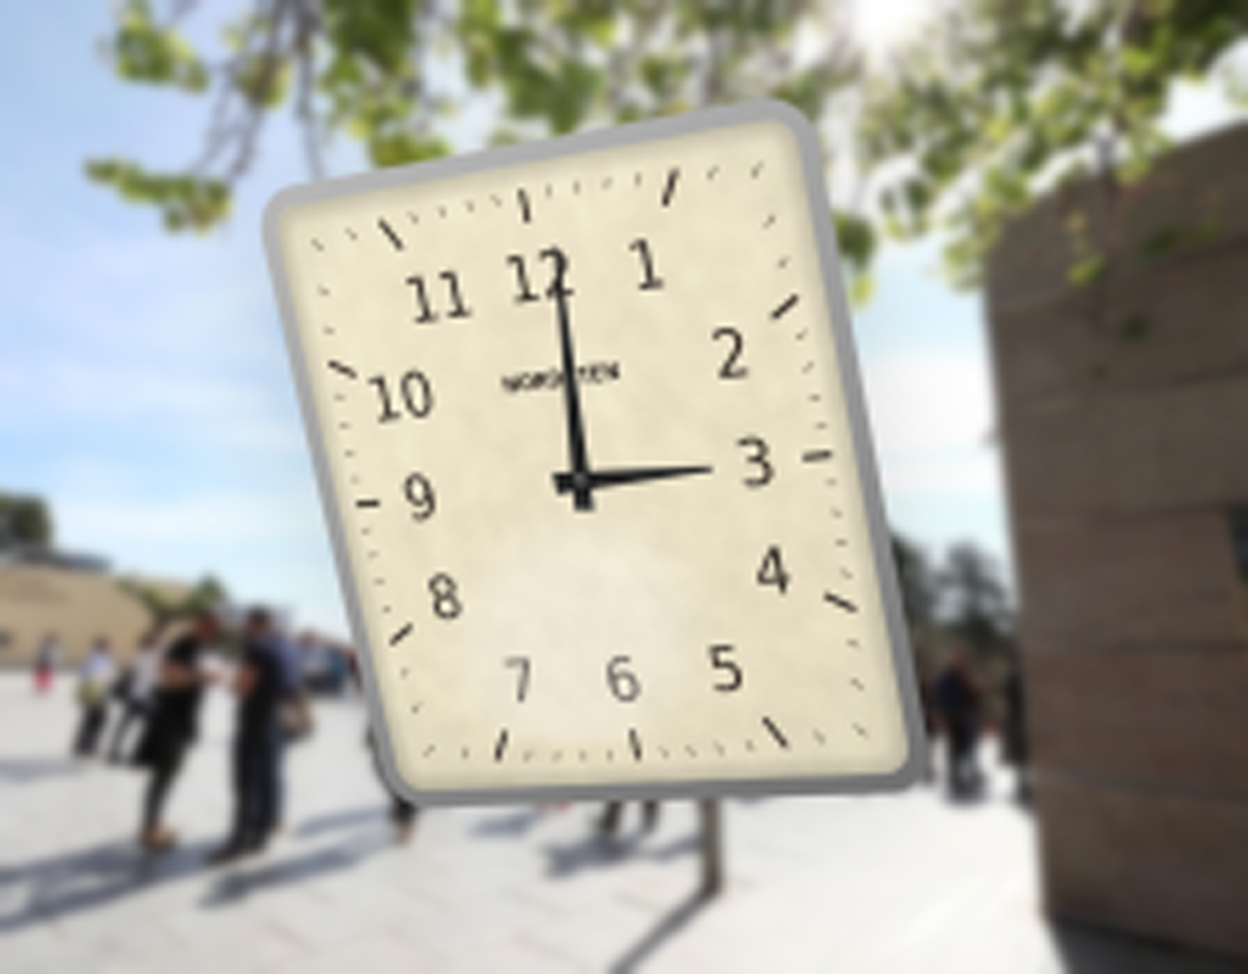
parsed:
**3:01**
